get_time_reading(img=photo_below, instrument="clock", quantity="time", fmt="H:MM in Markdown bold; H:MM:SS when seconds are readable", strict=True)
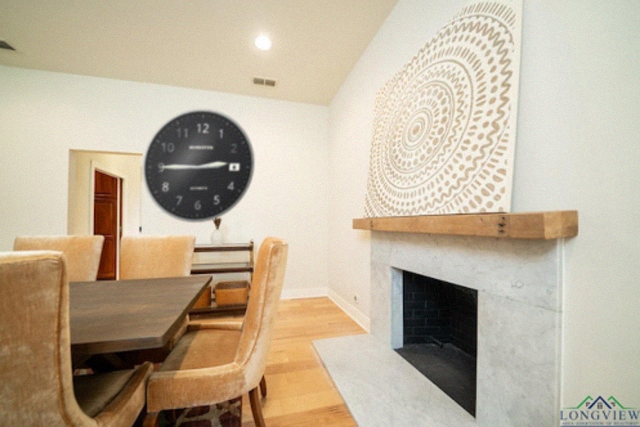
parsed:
**2:45**
